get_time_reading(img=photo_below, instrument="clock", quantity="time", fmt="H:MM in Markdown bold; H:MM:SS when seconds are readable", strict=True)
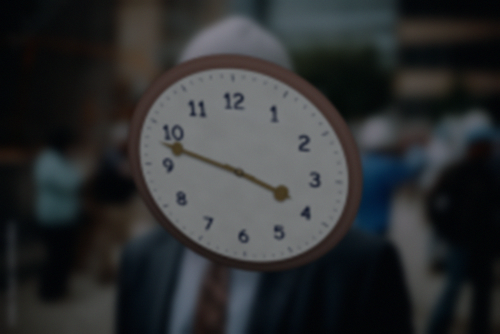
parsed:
**3:48**
